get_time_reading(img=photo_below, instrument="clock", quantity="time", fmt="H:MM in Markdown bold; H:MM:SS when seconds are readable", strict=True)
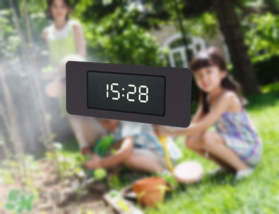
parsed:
**15:28**
